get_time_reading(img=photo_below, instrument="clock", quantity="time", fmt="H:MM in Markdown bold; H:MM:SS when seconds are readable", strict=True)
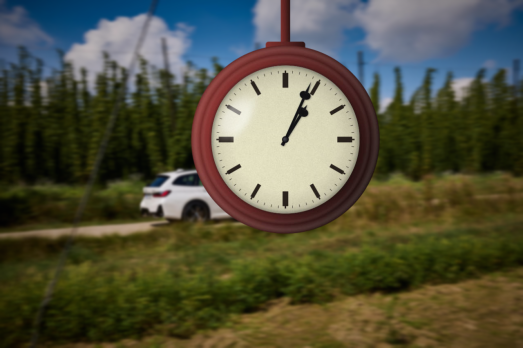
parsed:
**1:04**
